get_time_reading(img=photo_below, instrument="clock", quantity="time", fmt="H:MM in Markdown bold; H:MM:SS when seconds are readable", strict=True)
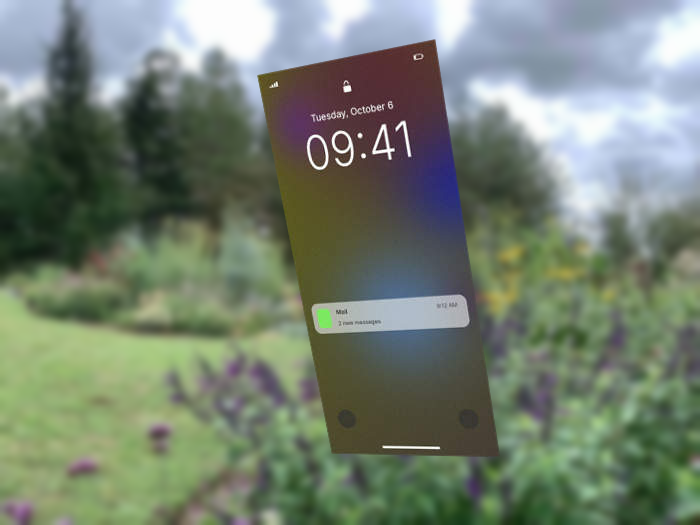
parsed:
**9:41**
